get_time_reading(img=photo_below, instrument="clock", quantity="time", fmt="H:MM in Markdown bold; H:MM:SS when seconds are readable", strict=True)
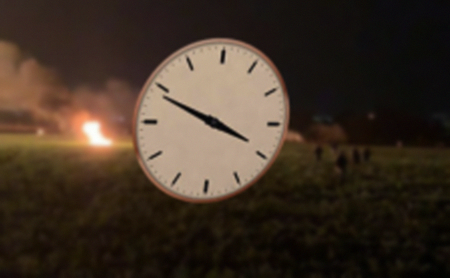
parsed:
**3:49**
